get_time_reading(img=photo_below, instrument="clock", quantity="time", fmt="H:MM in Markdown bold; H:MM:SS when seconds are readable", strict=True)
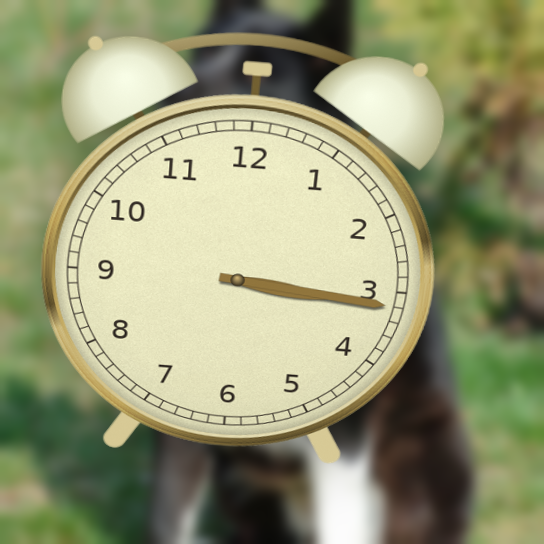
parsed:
**3:16**
